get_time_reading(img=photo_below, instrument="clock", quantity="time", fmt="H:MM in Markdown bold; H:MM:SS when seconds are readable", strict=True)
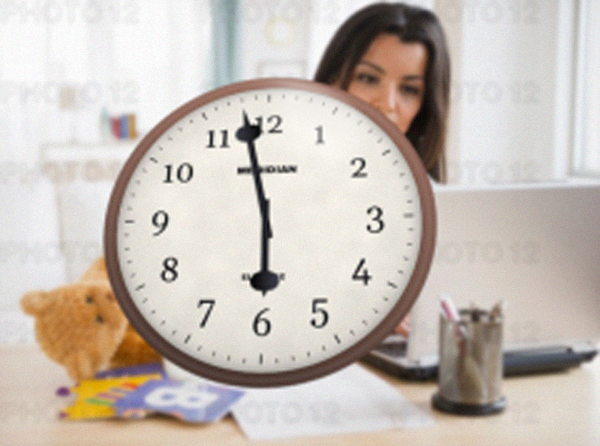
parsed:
**5:58**
